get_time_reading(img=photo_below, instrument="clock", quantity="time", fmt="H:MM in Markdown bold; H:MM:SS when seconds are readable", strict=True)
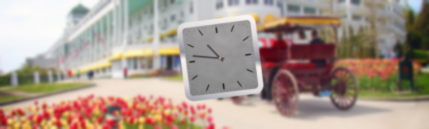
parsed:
**10:47**
